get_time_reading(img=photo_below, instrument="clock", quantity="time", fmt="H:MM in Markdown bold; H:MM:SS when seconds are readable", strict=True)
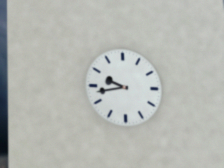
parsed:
**9:43**
